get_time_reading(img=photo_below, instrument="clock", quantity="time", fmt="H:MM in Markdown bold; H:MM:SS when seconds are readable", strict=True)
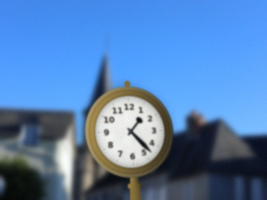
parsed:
**1:23**
